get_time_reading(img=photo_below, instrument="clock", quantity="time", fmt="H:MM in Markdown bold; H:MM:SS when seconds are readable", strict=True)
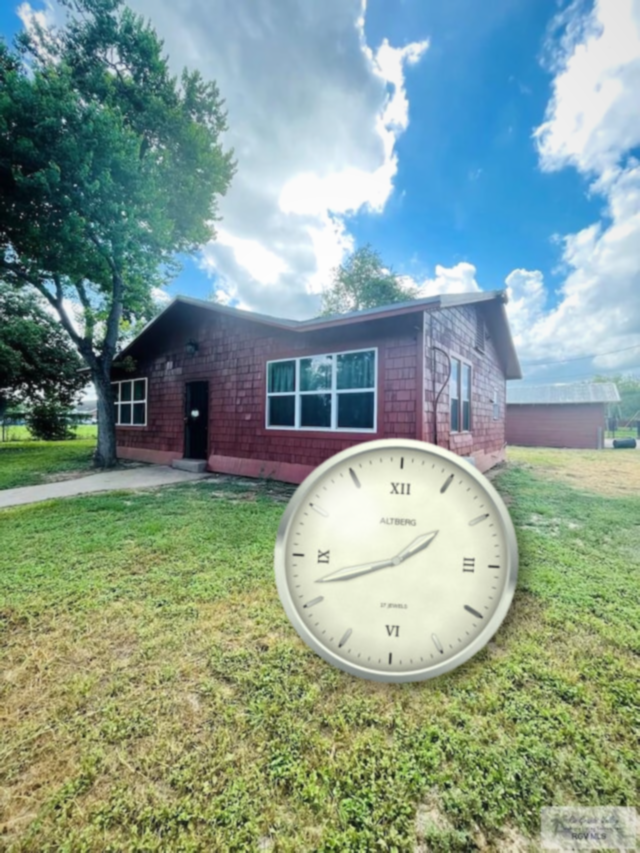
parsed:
**1:42**
